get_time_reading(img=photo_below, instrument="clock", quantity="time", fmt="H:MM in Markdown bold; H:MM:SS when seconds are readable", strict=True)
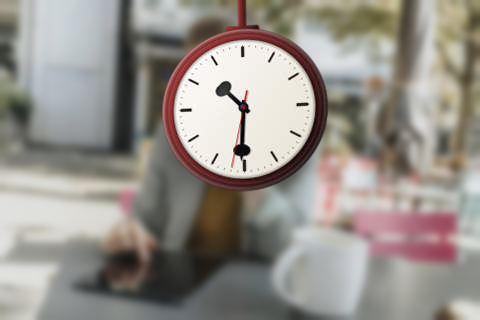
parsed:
**10:30:32**
